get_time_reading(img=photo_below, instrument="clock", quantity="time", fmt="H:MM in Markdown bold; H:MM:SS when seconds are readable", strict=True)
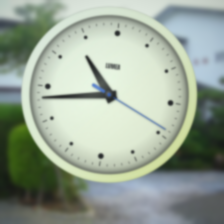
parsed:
**10:43:19**
